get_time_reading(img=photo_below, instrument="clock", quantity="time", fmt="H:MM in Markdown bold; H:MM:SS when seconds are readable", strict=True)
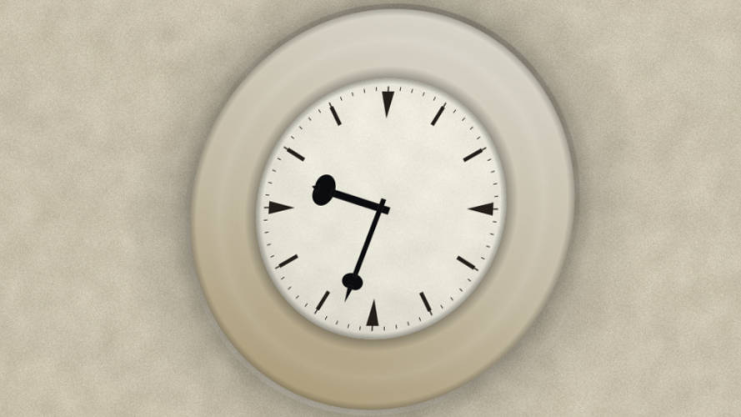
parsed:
**9:33**
